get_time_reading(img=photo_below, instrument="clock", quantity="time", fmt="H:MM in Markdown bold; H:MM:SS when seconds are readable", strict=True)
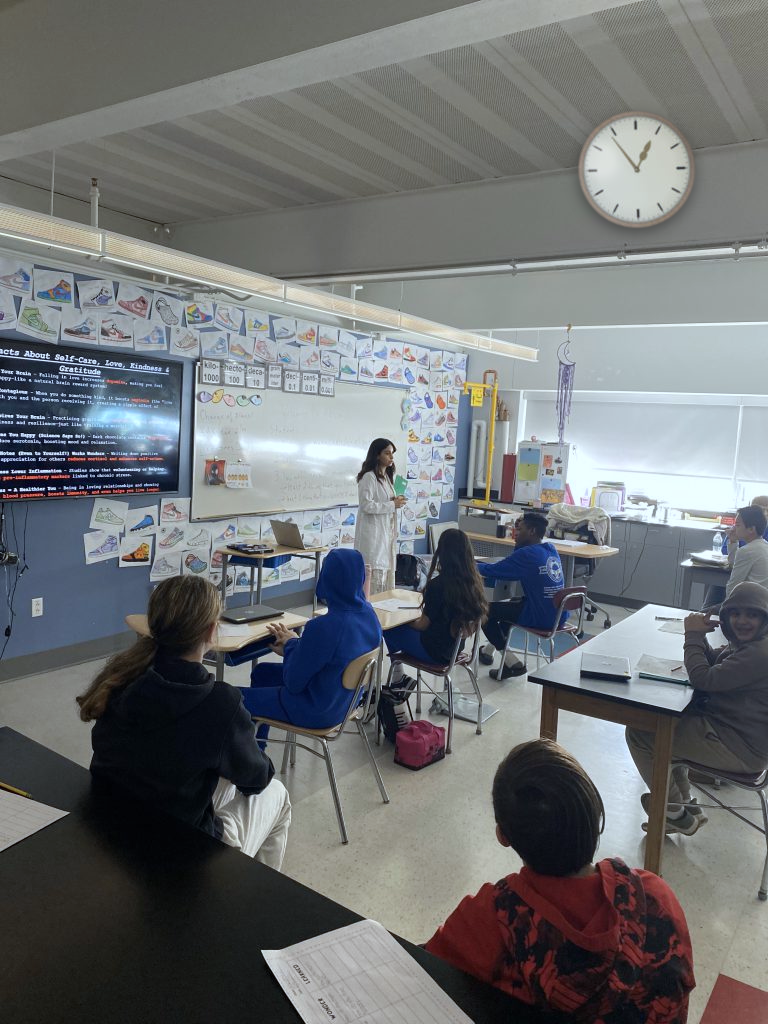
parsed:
**12:54**
